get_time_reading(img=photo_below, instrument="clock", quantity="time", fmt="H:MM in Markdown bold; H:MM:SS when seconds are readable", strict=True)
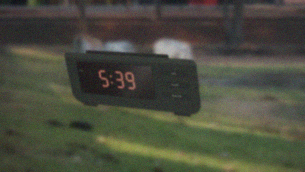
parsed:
**5:39**
